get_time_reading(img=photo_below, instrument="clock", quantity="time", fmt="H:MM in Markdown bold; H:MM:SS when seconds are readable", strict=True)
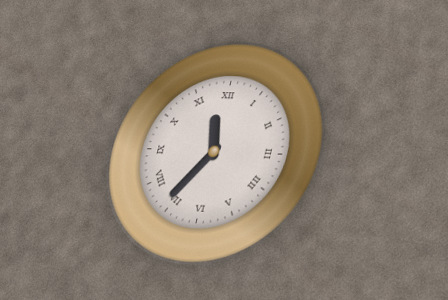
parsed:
**11:36**
